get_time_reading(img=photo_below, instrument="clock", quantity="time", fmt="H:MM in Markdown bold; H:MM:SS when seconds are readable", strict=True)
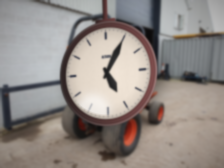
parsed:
**5:05**
